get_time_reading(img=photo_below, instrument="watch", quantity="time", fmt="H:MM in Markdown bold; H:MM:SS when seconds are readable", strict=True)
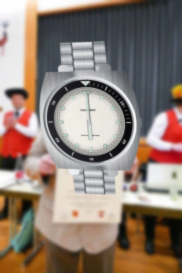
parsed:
**6:00**
